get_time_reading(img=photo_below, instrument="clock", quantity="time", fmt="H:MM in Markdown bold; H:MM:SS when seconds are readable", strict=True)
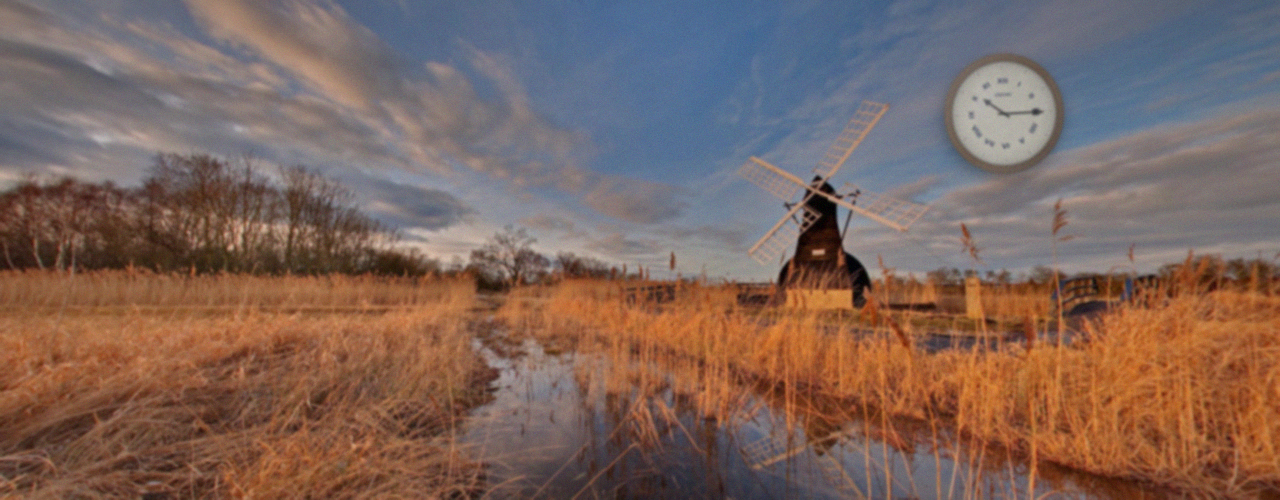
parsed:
**10:15**
